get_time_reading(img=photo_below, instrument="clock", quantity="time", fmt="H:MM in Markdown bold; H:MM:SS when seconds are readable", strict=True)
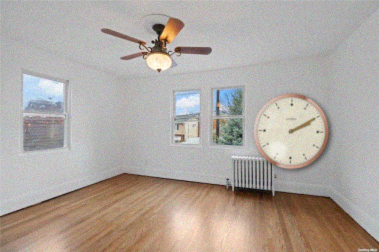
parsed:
**2:10**
